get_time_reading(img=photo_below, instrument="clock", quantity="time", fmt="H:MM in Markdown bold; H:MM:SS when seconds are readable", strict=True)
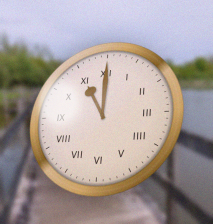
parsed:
**11:00**
